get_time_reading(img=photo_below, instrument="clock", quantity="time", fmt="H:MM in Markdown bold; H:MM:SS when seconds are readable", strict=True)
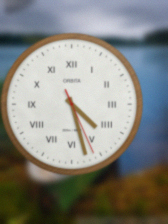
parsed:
**4:27:26**
